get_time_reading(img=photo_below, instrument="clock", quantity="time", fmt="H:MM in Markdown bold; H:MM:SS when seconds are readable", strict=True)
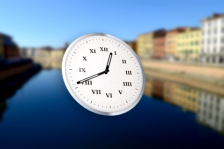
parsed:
**12:41**
